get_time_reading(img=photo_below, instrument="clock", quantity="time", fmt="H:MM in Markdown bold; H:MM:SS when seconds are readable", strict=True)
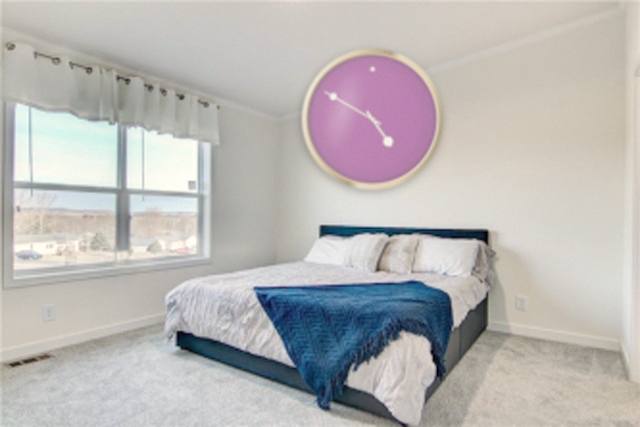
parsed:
**4:50**
